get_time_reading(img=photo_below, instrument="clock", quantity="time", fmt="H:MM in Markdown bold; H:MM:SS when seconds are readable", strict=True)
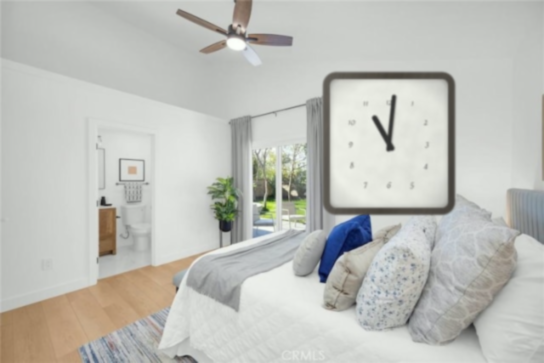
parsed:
**11:01**
